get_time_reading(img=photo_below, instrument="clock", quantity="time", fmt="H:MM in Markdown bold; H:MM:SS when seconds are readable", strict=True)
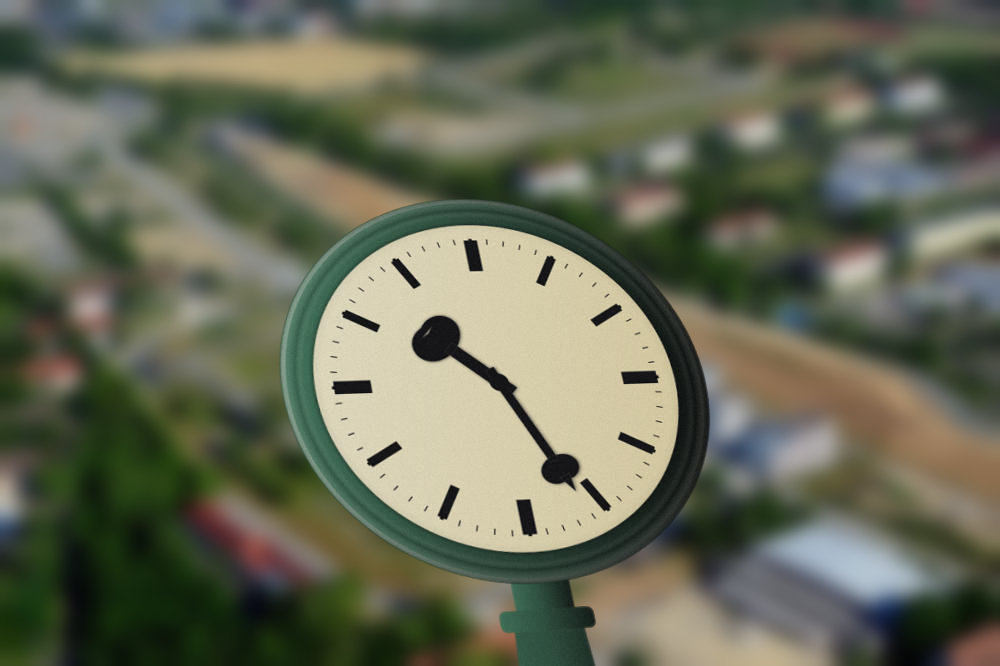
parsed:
**10:26**
